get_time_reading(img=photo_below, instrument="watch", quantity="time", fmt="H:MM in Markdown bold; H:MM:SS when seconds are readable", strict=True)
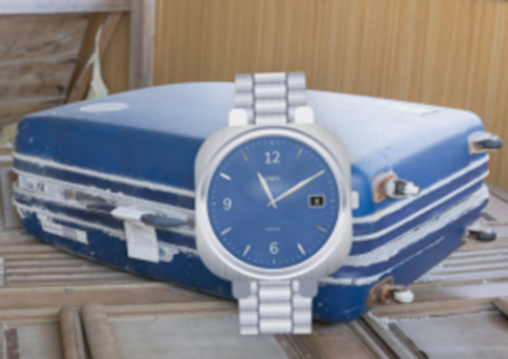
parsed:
**11:10**
